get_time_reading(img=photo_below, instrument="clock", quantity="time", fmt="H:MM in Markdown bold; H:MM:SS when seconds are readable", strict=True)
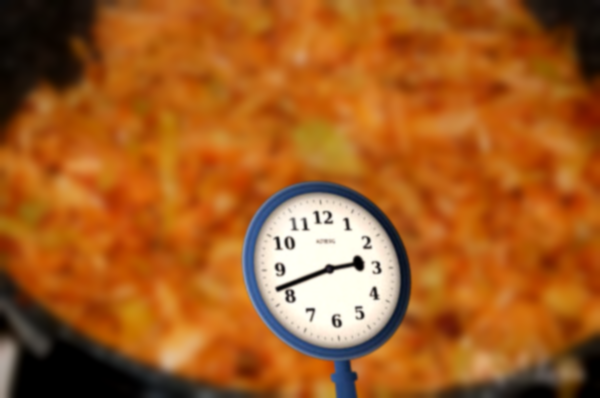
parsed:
**2:42**
